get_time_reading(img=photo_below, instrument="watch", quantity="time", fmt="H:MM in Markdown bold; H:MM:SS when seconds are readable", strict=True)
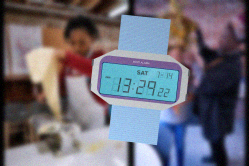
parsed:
**13:29:22**
